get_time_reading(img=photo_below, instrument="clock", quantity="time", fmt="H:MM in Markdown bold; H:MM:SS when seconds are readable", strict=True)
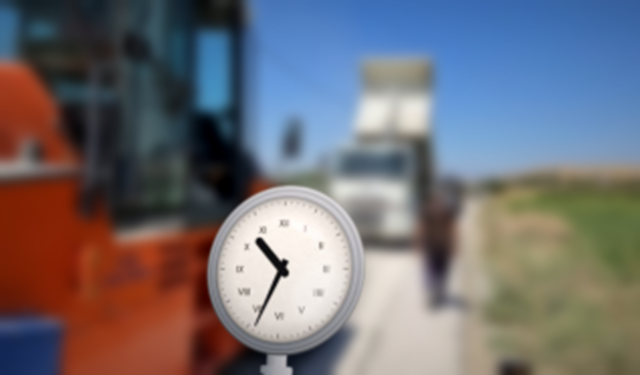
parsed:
**10:34**
